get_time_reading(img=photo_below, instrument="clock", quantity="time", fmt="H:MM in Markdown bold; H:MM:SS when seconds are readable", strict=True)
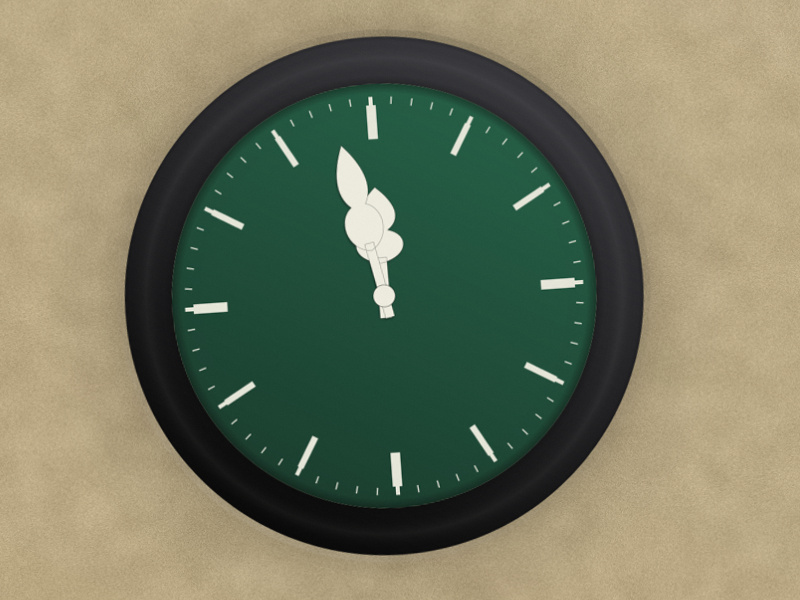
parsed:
**11:58**
